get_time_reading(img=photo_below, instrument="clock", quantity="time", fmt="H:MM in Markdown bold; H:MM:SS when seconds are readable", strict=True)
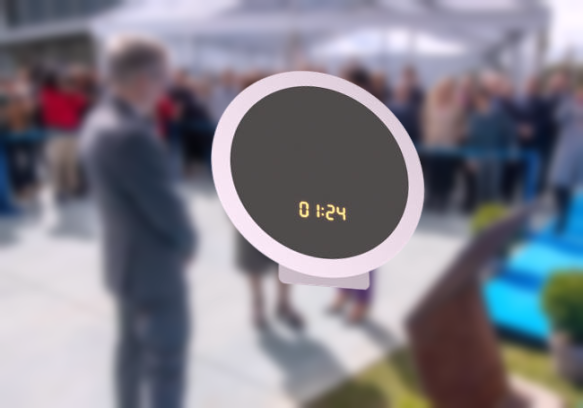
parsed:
**1:24**
